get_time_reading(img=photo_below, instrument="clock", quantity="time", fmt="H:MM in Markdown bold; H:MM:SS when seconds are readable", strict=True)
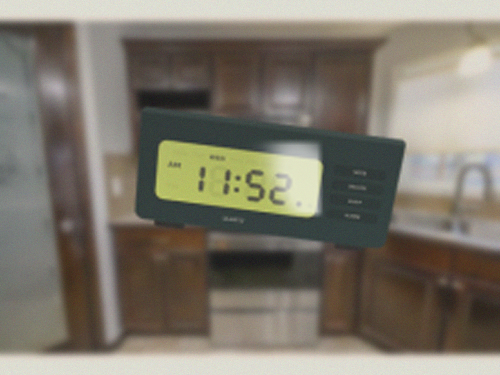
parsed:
**11:52**
